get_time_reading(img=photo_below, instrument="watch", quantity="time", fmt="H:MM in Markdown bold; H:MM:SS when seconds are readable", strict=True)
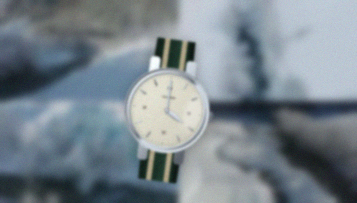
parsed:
**4:00**
